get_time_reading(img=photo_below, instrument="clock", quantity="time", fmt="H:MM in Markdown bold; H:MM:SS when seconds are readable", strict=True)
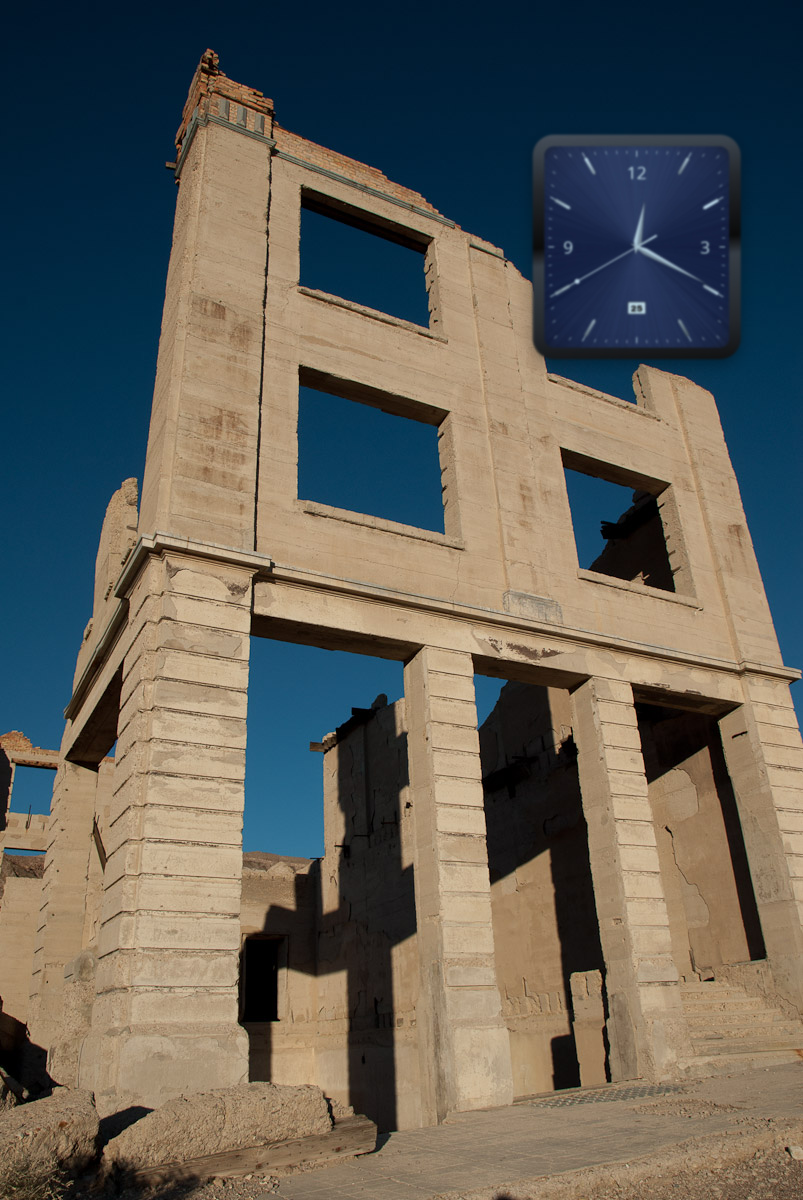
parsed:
**12:19:40**
